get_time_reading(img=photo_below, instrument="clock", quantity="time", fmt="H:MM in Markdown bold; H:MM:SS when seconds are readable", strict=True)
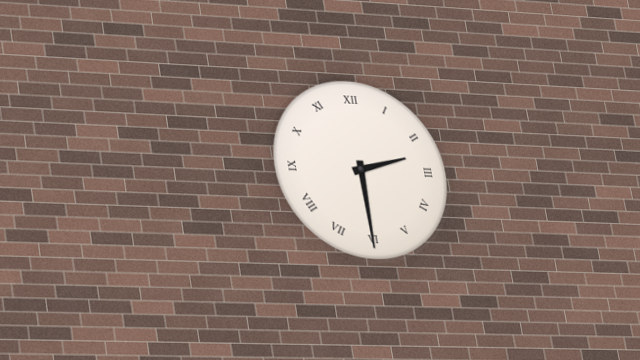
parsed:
**2:30**
